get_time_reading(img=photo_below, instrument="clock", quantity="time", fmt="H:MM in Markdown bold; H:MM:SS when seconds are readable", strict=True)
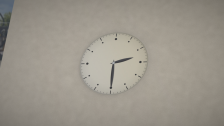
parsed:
**2:30**
